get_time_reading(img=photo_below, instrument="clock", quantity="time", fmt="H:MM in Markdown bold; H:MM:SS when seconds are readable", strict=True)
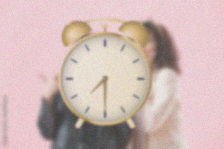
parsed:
**7:30**
